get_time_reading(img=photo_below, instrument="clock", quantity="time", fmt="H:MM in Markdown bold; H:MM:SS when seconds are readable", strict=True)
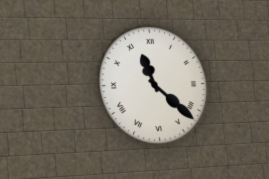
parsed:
**11:22**
